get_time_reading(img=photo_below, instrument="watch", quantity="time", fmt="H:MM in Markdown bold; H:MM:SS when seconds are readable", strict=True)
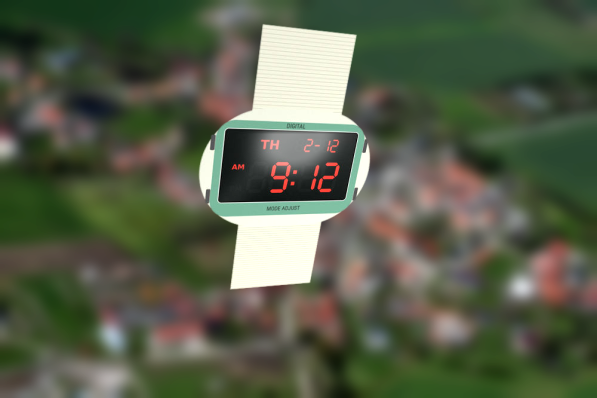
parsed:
**9:12**
